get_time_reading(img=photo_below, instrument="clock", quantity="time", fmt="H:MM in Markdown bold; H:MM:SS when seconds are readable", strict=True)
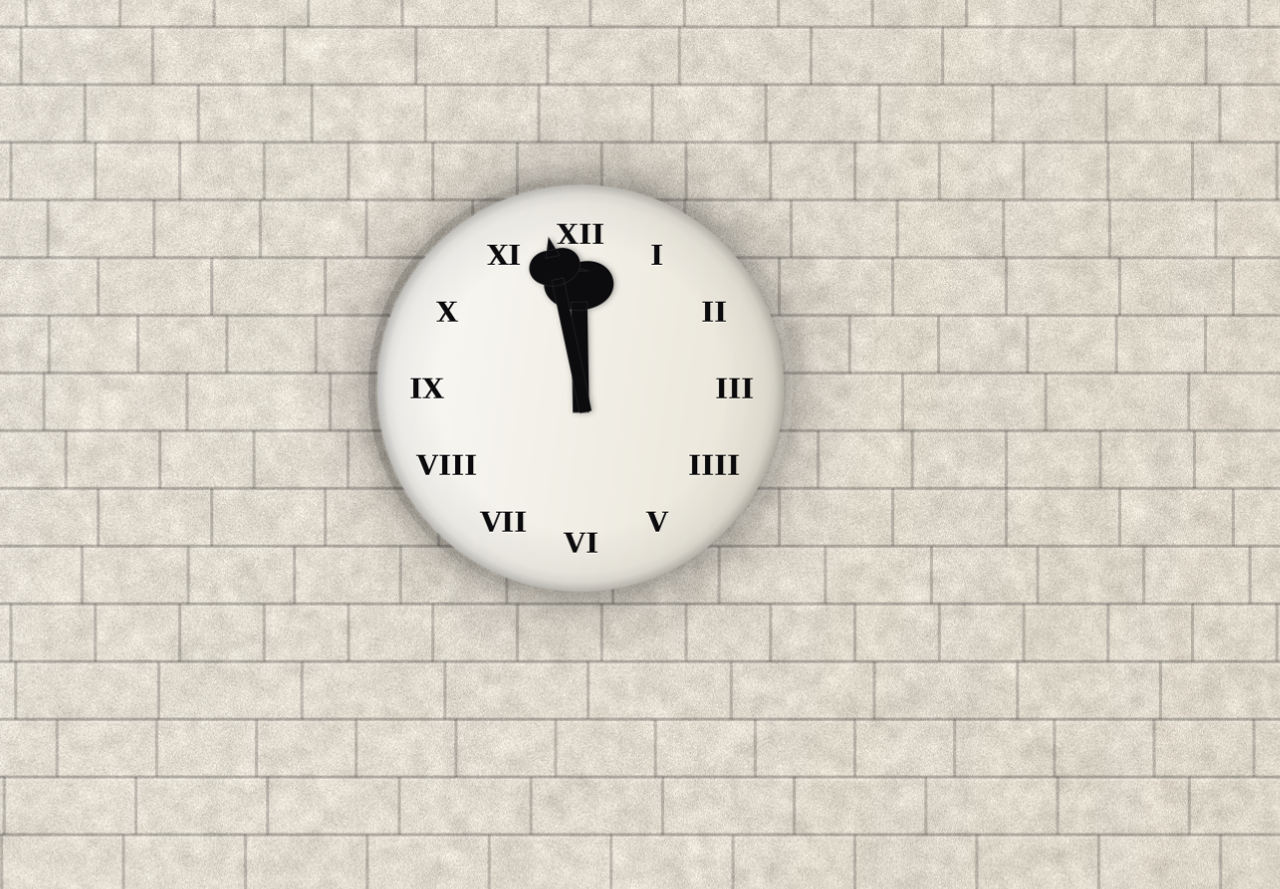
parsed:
**11:58**
